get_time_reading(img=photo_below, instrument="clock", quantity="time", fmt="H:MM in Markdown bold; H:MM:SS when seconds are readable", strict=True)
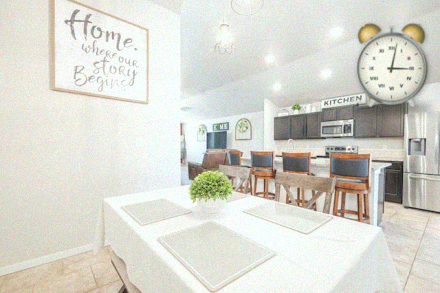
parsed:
**3:02**
